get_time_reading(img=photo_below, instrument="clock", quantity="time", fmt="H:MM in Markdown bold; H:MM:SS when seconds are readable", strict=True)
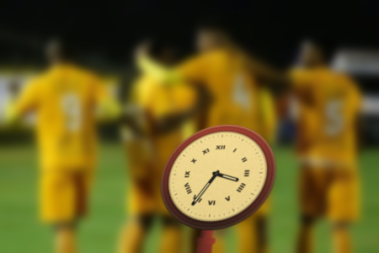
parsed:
**3:35**
